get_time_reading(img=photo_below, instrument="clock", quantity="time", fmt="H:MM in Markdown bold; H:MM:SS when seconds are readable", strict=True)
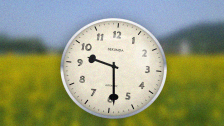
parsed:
**9:29**
